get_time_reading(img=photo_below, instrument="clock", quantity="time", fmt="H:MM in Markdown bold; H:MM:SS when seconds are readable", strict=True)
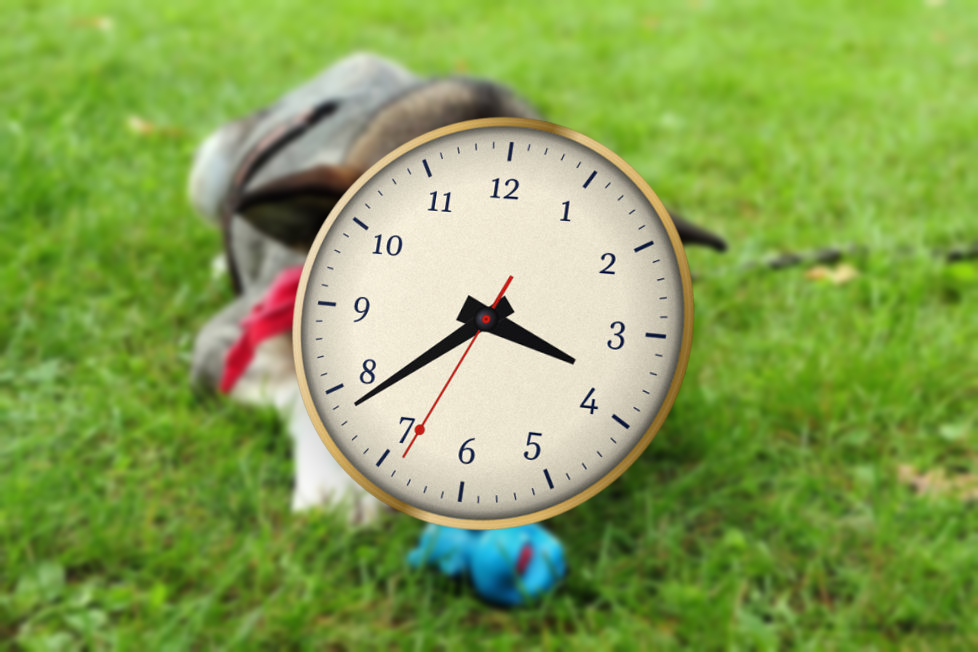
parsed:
**3:38:34**
